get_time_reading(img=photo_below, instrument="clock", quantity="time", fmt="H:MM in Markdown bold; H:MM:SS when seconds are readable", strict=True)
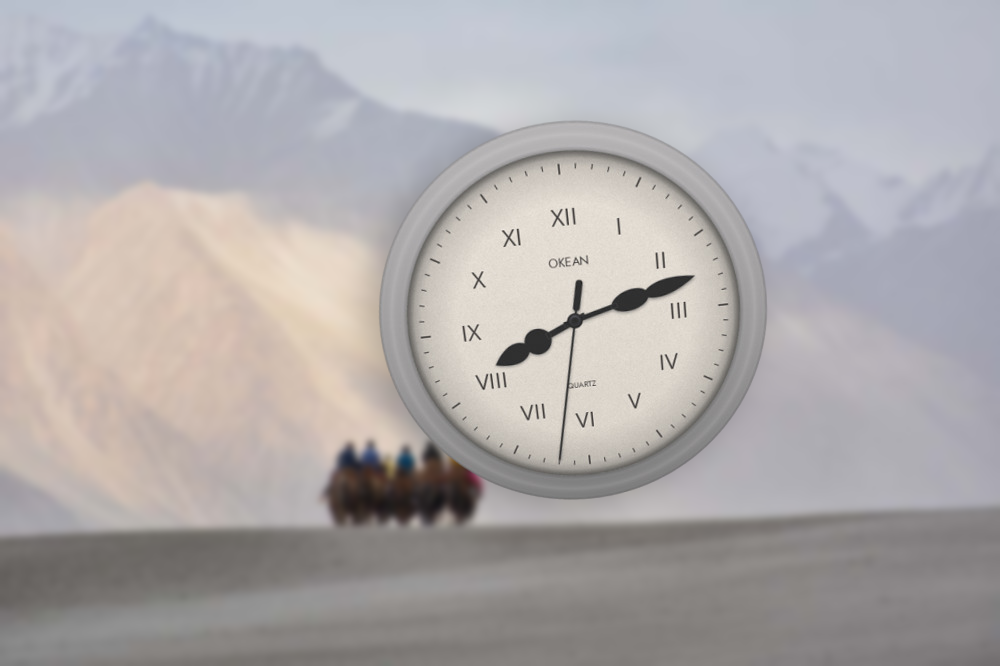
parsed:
**8:12:32**
